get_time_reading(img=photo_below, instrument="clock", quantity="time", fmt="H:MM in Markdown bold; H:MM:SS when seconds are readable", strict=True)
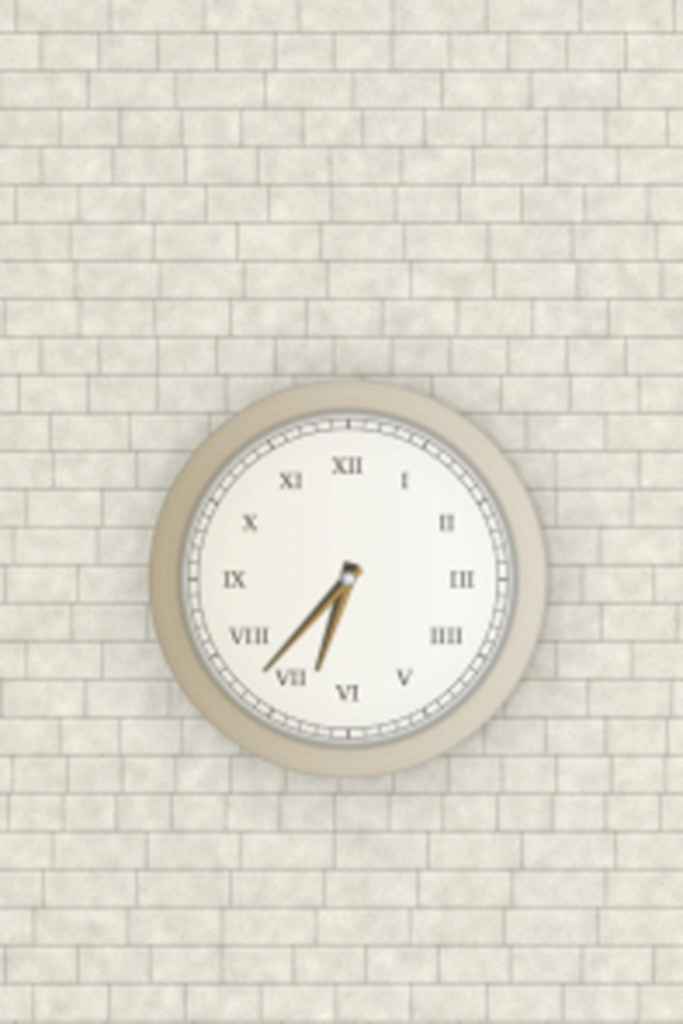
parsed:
**6:37**
